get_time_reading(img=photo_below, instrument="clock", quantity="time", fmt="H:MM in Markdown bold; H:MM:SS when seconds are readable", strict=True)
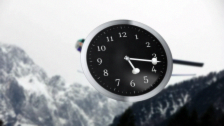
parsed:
**5:17**
